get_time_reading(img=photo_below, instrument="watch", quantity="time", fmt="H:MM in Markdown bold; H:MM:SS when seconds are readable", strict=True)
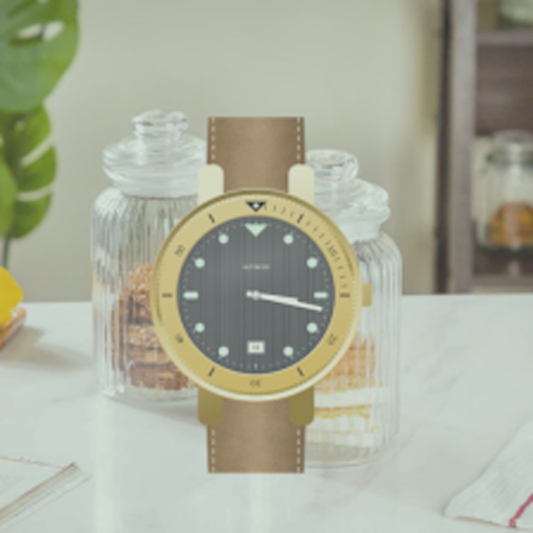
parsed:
**3:17**
